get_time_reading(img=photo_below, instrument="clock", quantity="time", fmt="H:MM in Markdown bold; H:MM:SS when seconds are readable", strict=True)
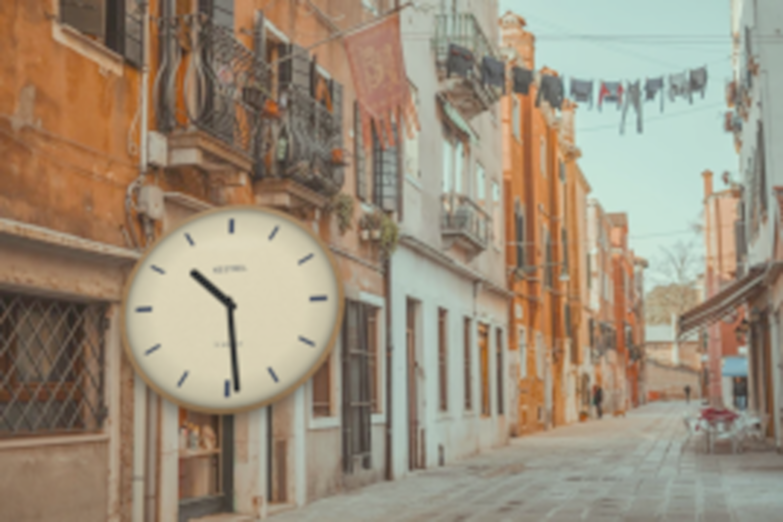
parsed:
**10:29**
